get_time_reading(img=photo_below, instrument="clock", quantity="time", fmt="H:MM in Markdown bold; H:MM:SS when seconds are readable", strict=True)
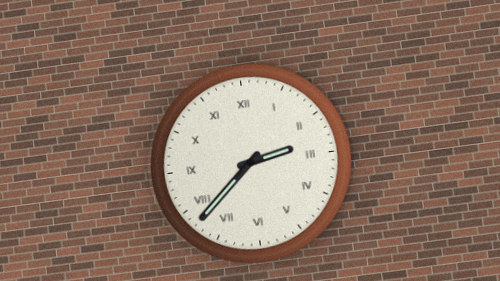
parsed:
**2:38**
